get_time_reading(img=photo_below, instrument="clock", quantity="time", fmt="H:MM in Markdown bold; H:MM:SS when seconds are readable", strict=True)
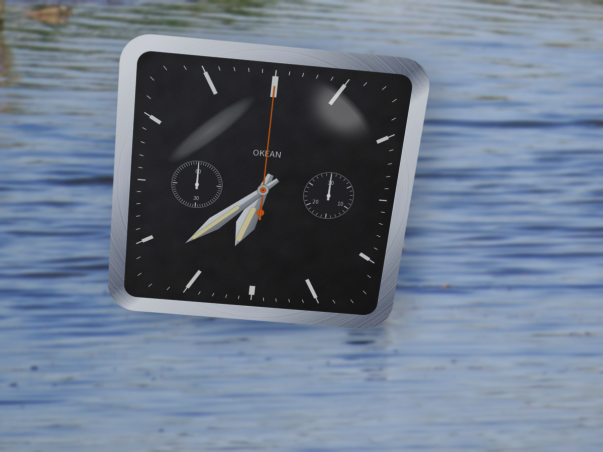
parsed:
**6:38**
